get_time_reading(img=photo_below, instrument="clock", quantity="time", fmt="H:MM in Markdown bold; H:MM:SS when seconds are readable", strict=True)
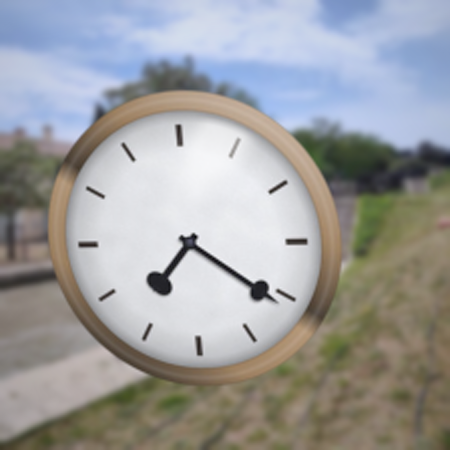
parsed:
**7:21**
